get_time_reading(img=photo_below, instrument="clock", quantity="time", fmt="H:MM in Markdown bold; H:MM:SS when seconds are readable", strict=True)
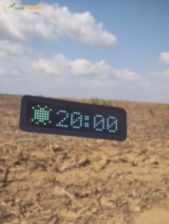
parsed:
**20:00**
